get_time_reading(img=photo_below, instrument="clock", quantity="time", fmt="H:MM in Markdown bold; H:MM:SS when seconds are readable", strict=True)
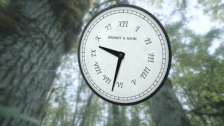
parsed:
**9:32**
